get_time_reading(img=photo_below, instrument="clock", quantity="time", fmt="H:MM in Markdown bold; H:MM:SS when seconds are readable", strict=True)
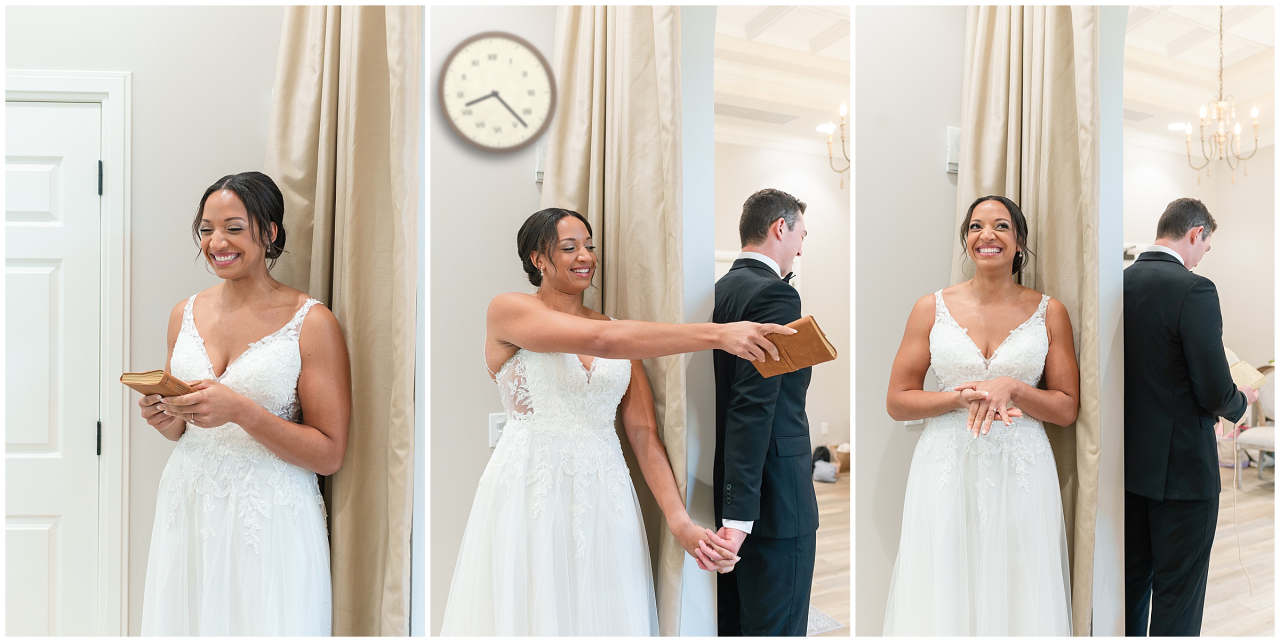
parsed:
**8:23**
